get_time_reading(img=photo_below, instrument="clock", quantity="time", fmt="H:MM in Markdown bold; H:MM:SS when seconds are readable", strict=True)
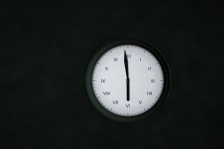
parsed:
**5:59**
